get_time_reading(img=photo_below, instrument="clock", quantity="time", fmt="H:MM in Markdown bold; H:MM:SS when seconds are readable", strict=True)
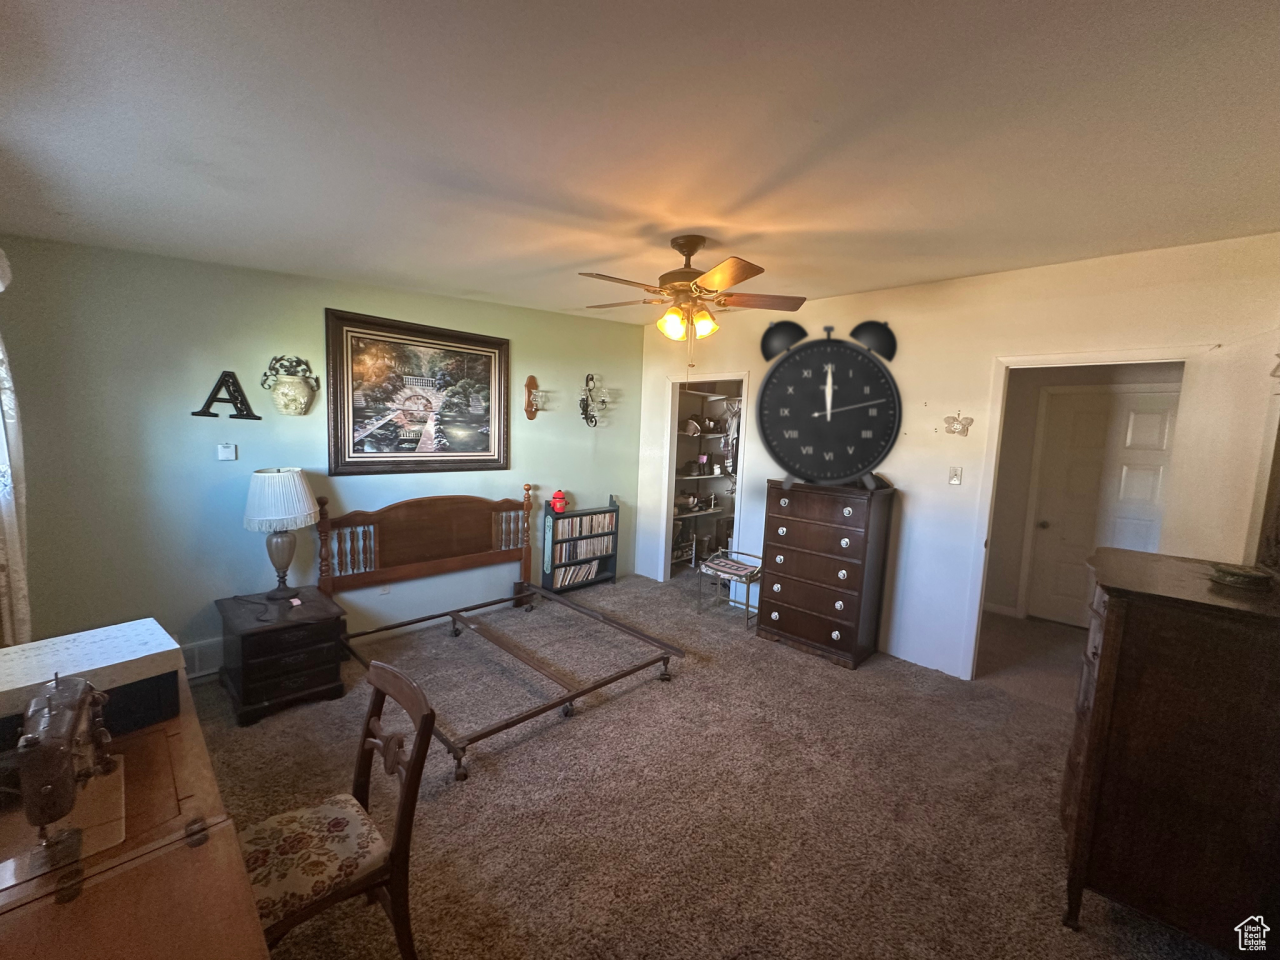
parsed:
**12:00:13**
